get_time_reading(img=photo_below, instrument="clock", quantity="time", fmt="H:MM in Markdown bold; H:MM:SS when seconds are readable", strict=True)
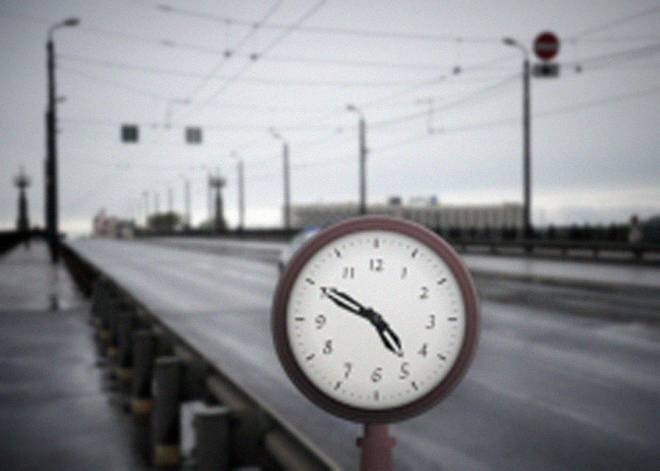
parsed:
**4:50**
